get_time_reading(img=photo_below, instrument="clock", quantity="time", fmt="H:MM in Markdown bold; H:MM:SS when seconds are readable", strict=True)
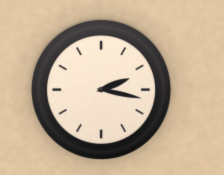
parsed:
**2:17**
